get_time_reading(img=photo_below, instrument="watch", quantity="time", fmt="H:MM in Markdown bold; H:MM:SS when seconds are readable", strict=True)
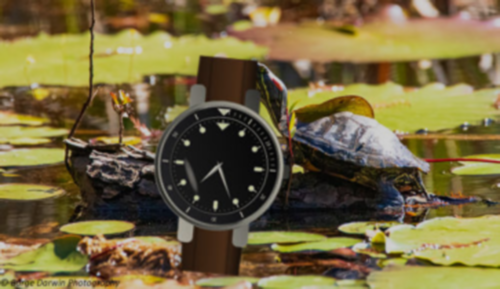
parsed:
**7:26**
